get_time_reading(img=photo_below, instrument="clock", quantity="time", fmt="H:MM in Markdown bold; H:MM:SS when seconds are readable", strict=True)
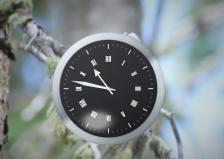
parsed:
**10:47**
